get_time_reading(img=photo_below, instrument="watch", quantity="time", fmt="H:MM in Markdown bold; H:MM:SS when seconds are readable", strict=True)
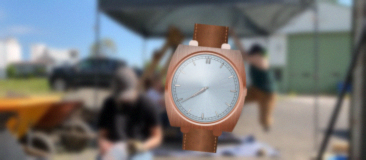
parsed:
**7:39**
